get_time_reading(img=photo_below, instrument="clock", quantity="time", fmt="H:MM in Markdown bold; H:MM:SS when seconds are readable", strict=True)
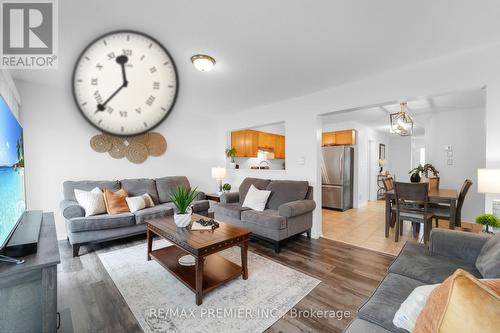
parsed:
**11:37**
